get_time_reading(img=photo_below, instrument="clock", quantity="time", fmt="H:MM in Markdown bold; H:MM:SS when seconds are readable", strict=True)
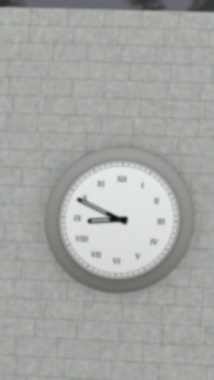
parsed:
**8:49**
